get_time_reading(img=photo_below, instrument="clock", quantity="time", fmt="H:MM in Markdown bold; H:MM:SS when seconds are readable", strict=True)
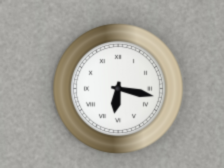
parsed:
**6:17**
